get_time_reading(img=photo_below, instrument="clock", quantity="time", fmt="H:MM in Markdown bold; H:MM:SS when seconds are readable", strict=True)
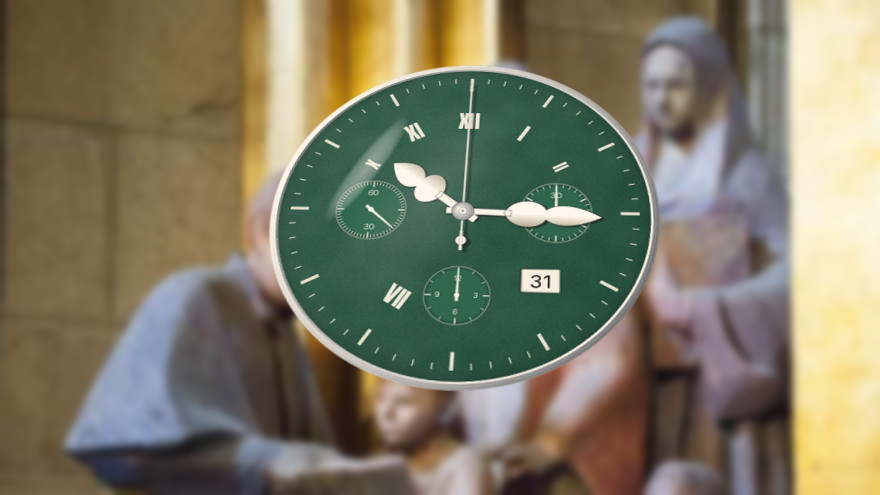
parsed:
**10:15:22**
